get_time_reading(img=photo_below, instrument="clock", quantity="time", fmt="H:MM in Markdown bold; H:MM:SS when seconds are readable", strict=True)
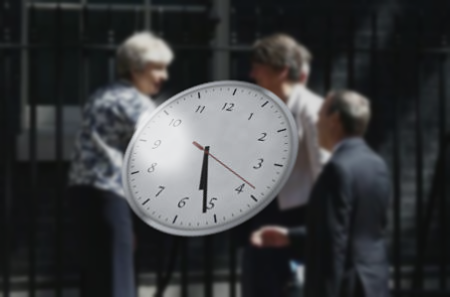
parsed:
**5:26:19**
